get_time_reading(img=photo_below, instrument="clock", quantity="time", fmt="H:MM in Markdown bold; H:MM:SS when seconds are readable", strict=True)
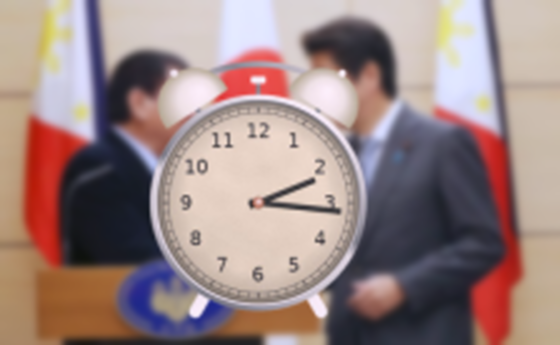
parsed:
**2:16**
